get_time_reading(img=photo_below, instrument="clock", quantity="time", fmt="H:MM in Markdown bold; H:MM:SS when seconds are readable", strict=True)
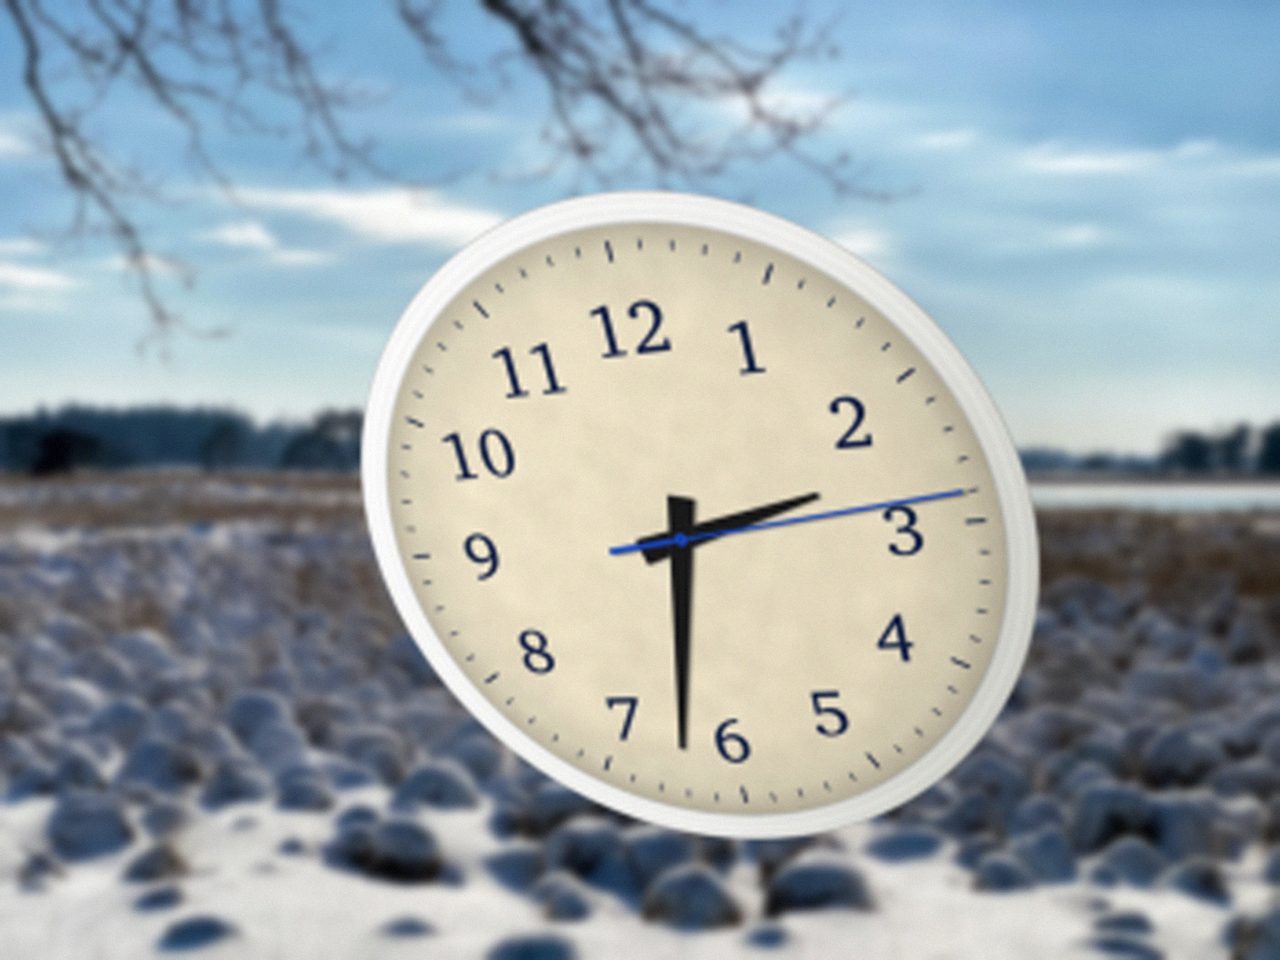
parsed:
**2:32:14**
